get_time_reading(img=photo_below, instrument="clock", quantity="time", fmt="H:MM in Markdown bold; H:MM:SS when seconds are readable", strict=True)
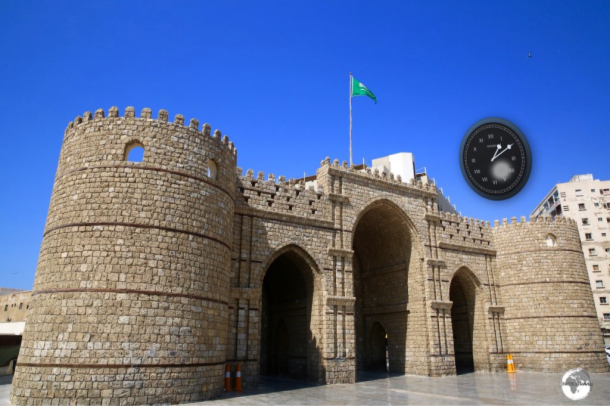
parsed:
**1:10**
